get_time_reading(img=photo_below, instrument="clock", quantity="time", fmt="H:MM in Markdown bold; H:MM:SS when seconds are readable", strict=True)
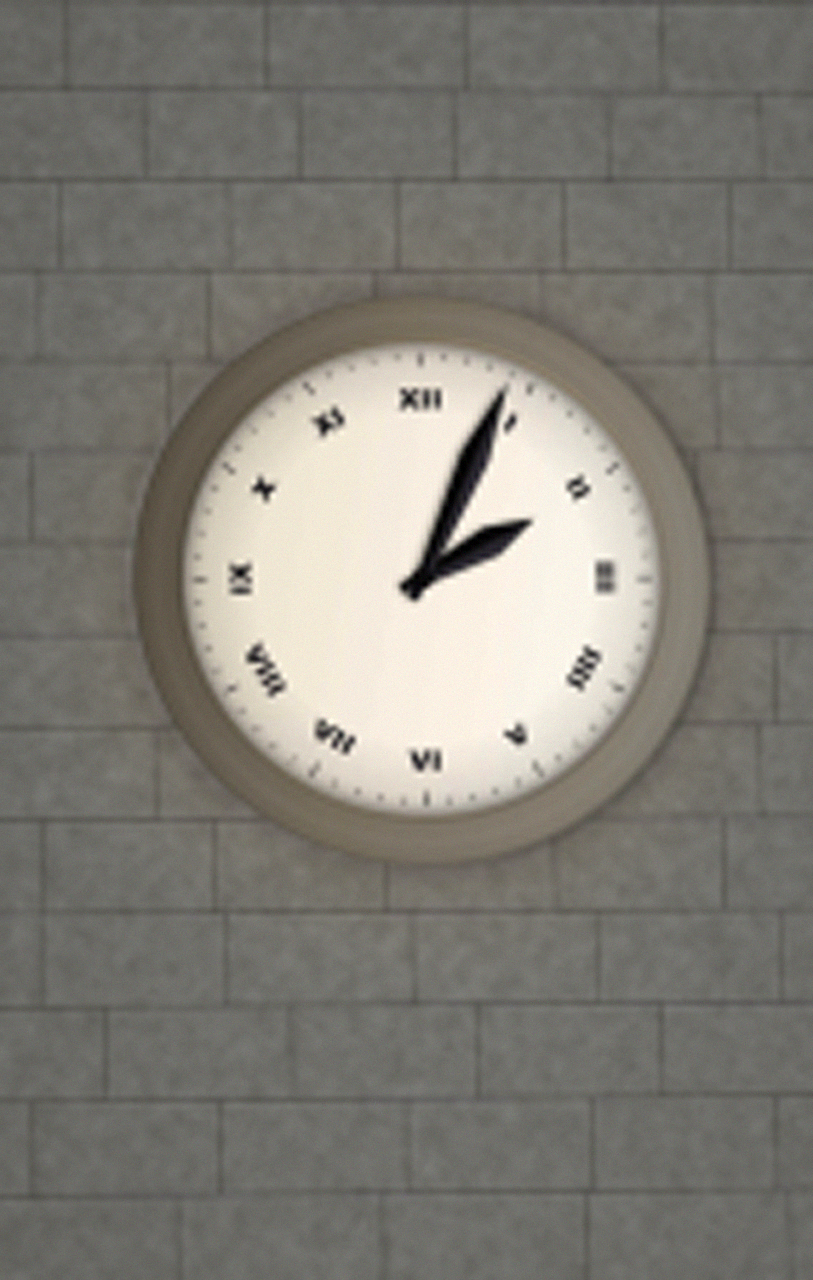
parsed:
**2:04**
